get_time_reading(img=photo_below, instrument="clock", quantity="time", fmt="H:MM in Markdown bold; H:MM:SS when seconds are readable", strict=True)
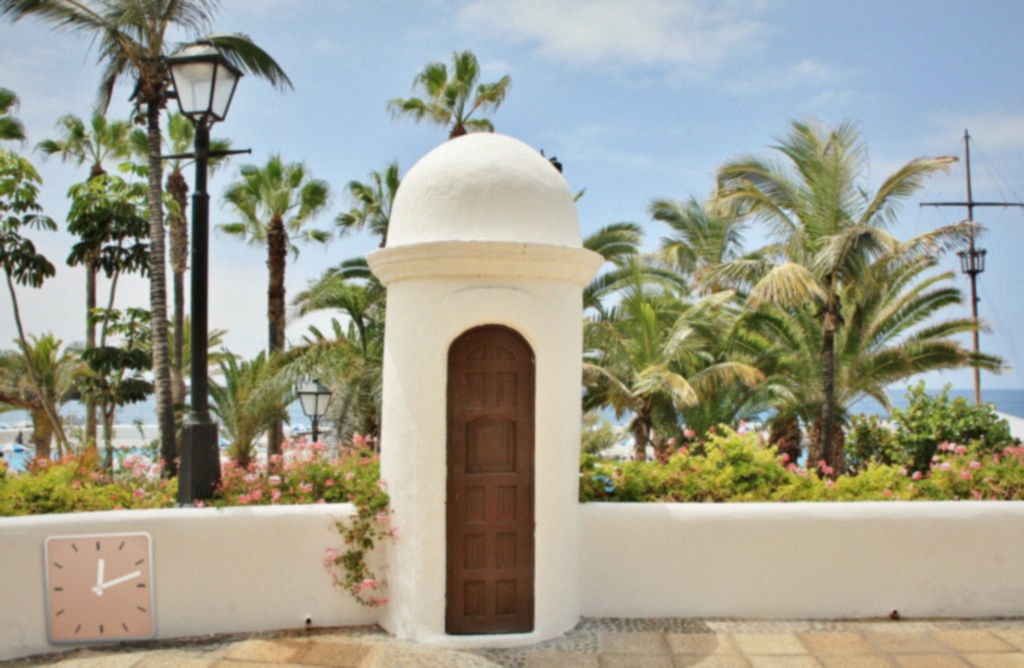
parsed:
**12:12**
